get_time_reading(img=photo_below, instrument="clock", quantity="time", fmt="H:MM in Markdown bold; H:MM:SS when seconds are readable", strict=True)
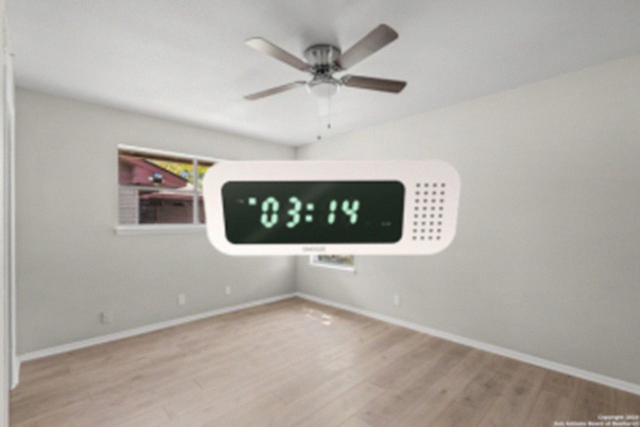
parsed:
**3:14**
